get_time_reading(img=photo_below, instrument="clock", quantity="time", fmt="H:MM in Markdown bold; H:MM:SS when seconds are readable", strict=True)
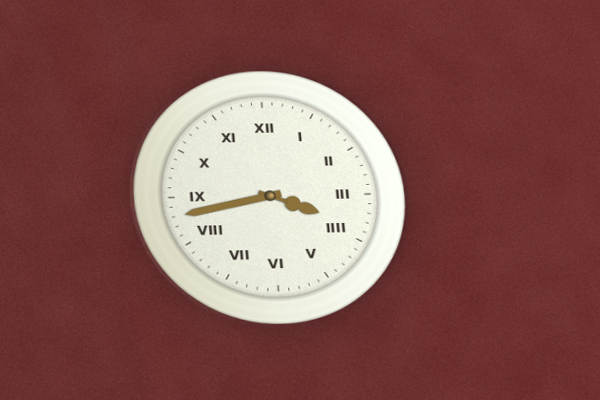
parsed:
**3:43**
